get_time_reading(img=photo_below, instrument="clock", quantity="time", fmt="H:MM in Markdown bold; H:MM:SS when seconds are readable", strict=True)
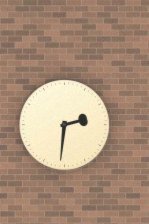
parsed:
**2:31**
